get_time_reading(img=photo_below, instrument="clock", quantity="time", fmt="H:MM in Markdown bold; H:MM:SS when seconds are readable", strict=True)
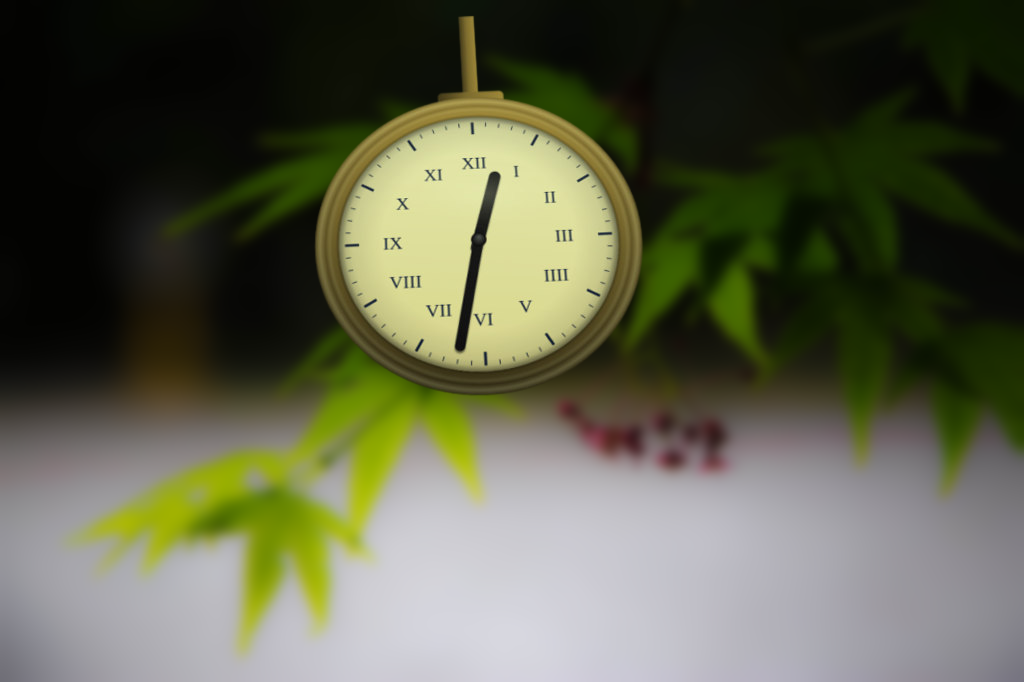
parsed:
**12:32**
